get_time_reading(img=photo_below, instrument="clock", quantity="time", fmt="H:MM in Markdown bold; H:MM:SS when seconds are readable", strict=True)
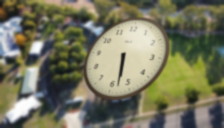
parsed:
**5:28**
